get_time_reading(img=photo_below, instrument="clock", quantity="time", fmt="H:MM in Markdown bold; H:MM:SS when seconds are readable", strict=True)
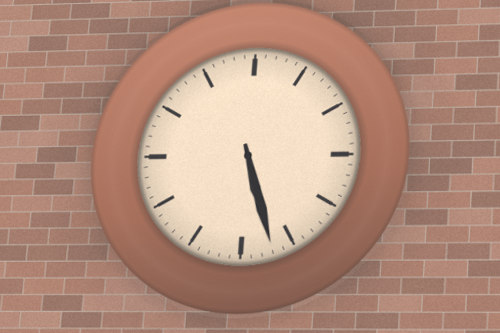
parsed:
**5:27**
